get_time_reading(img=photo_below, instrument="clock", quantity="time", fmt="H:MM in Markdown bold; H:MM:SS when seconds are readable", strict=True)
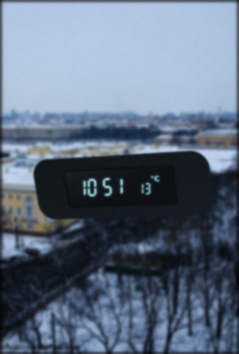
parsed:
**10:51**
